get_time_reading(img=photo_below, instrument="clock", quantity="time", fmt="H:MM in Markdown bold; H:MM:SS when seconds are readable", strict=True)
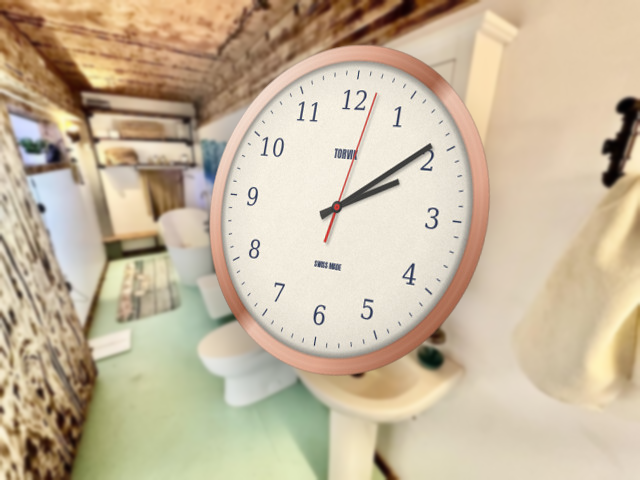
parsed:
**2:09:02**
